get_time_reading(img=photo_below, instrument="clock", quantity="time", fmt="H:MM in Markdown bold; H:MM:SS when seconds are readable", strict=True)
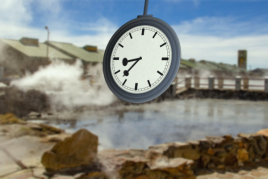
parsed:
**8:37**
